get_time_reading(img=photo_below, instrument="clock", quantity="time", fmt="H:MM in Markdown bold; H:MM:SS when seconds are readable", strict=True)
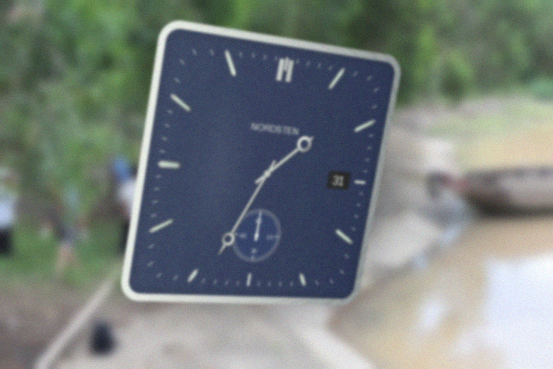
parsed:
**1:34**
